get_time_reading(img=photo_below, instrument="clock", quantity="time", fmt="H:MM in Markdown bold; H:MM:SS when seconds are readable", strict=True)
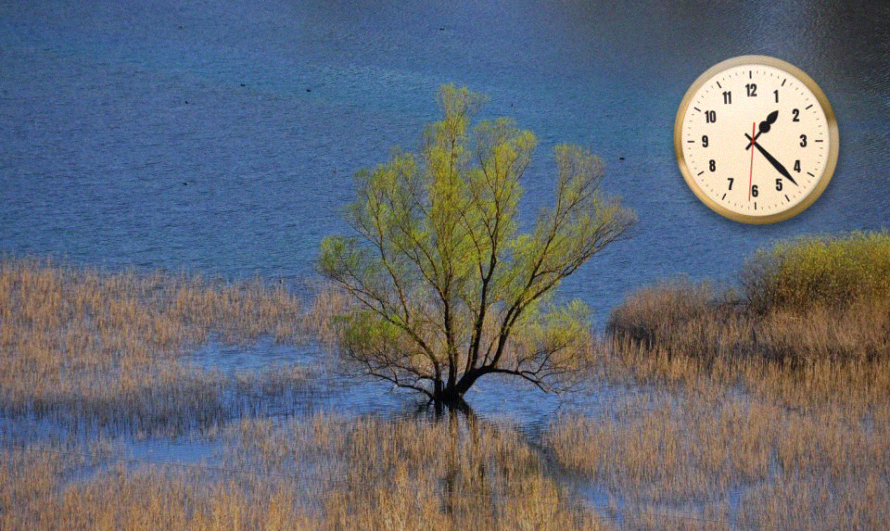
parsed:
**1:22:31**
